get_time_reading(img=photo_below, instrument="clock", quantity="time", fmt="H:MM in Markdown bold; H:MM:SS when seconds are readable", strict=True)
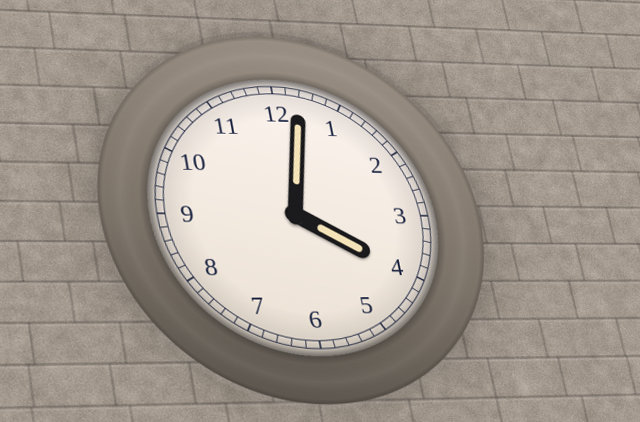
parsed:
**4:02**
